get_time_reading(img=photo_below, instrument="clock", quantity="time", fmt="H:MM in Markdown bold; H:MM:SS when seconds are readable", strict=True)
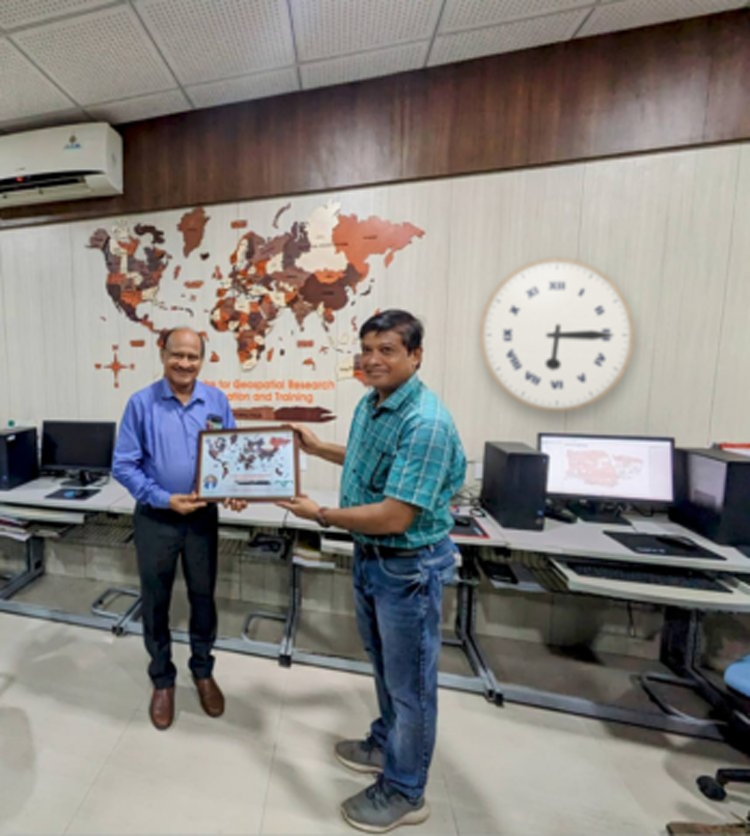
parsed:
**6:15**
